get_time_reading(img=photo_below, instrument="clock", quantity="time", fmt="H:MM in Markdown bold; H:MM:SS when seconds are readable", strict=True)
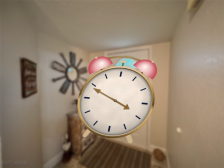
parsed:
**3:49**
